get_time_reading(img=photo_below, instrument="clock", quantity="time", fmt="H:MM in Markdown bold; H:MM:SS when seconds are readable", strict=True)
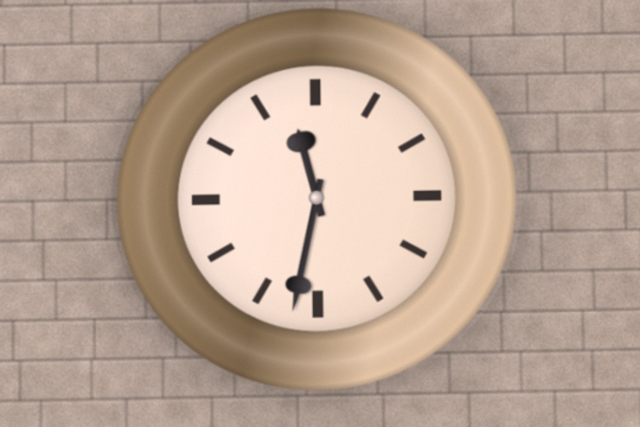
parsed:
**11:32**
